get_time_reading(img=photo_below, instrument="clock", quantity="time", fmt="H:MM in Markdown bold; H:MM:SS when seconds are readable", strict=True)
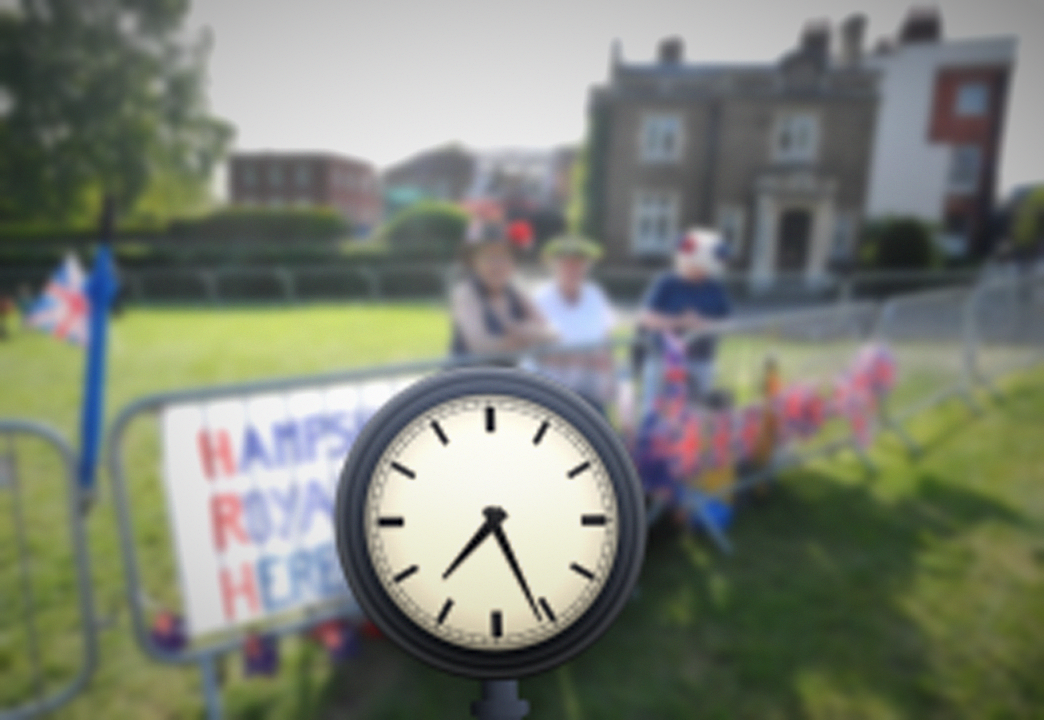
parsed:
**7:26**
